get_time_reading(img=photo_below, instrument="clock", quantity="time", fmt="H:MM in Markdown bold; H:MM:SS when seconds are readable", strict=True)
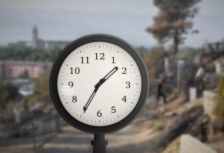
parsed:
**1:35**
